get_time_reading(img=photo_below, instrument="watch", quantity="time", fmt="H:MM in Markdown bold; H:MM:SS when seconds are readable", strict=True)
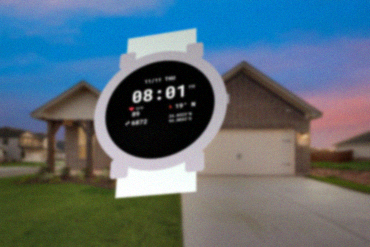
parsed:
**8:01**
